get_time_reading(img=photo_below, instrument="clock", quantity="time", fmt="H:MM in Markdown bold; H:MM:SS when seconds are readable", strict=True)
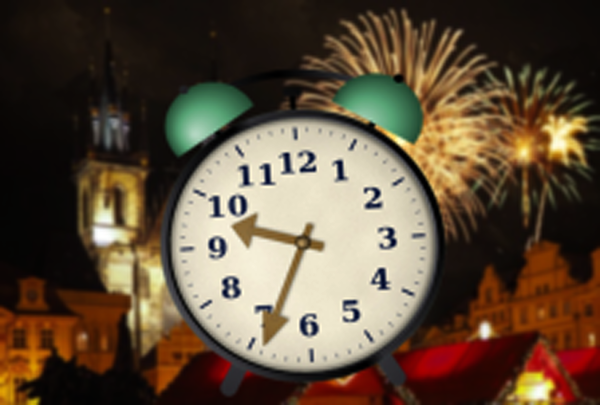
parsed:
**9:34**
